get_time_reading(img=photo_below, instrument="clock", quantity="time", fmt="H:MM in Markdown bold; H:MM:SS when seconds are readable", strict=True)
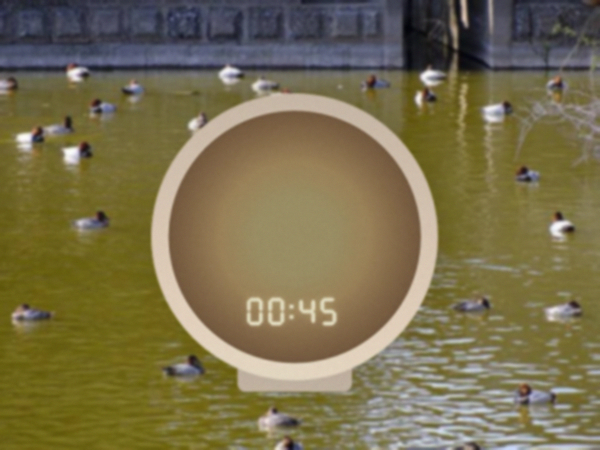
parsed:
**0:45**
